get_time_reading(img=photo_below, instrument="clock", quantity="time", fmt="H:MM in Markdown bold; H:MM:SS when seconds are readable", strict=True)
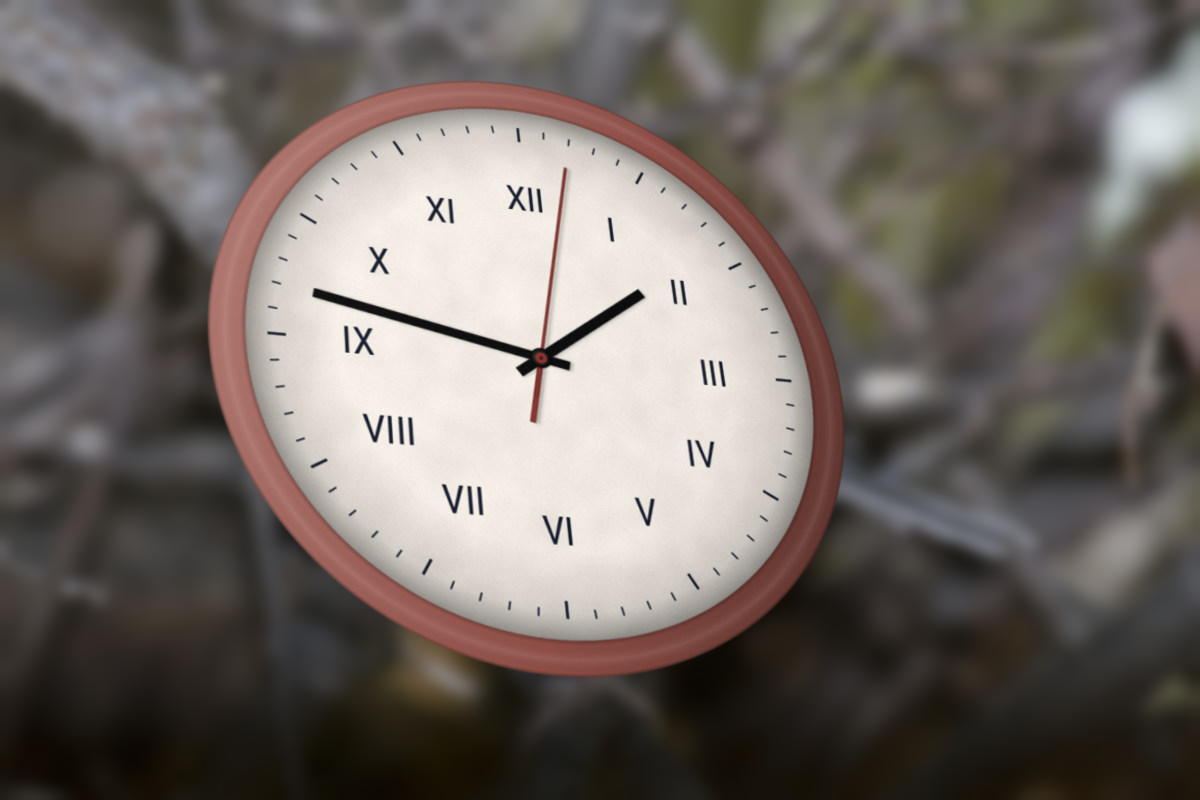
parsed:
**1:47:02**
